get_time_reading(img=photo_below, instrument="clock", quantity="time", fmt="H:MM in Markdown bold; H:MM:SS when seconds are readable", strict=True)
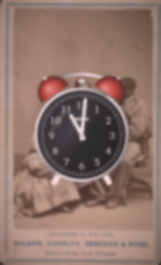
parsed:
**11:01**
